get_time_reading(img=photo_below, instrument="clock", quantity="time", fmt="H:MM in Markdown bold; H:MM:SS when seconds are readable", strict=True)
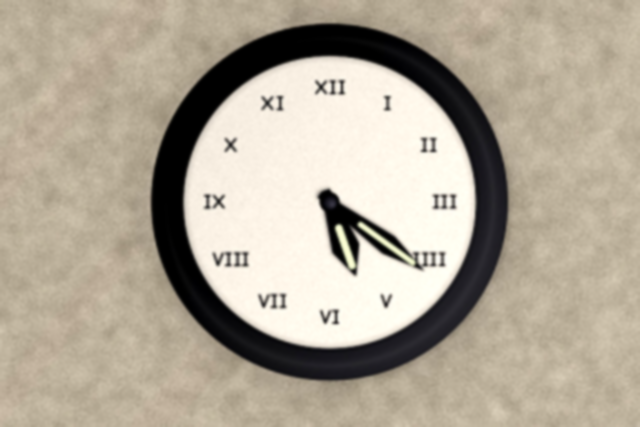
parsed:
**5:21**
